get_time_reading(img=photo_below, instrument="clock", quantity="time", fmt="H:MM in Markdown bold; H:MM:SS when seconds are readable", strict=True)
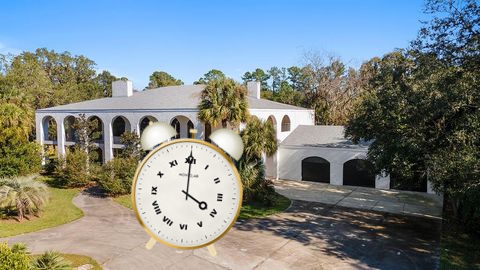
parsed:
**4:00**
